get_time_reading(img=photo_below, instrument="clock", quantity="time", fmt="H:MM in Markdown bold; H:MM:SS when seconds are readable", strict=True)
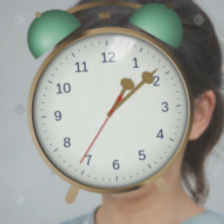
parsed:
**1:08:36**
